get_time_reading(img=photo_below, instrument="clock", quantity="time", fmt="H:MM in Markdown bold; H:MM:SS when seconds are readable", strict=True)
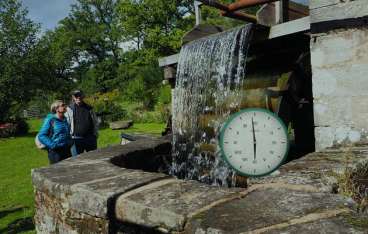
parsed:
**5:59**
